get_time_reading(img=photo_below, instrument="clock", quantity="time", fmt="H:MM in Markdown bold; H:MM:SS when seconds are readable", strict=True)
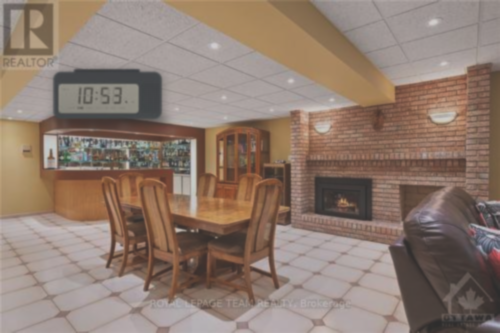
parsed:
**10:53**
